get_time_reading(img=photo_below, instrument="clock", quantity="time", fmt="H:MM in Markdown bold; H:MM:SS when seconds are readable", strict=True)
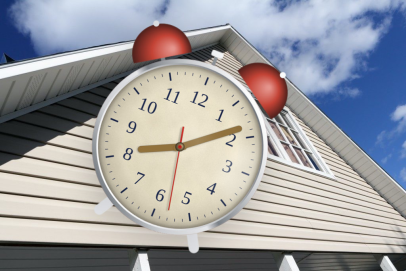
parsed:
**8:08:28**
